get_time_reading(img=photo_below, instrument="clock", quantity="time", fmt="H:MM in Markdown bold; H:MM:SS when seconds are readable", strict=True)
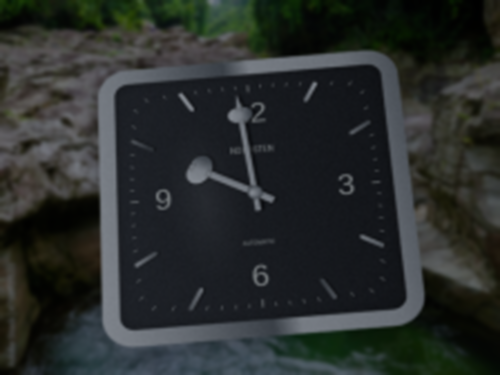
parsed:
**9:59**
